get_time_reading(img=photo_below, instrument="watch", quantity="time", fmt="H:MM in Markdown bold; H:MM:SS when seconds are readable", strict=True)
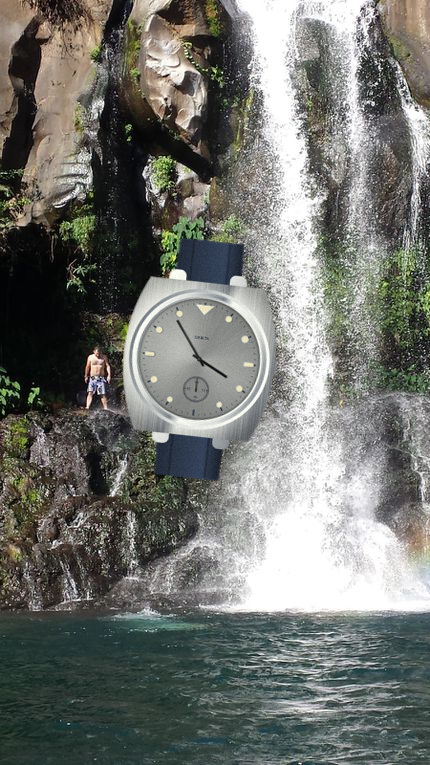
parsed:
**3:54**
